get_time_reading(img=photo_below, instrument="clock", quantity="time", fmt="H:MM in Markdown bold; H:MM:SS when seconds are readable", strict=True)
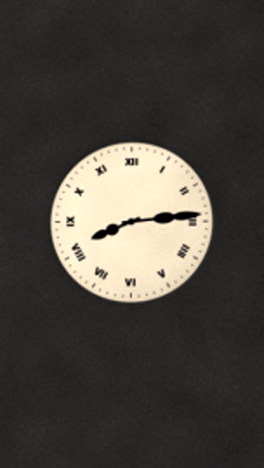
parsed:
**8:14**
